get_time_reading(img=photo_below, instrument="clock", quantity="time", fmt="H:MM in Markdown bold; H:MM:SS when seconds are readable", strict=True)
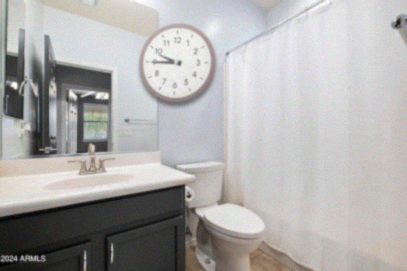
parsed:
**9:45**
